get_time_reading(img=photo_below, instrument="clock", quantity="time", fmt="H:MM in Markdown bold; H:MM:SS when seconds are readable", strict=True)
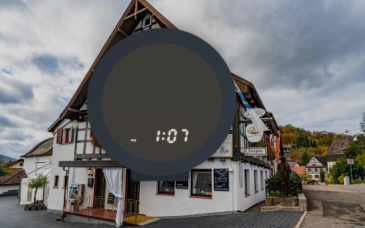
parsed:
**1:07**
